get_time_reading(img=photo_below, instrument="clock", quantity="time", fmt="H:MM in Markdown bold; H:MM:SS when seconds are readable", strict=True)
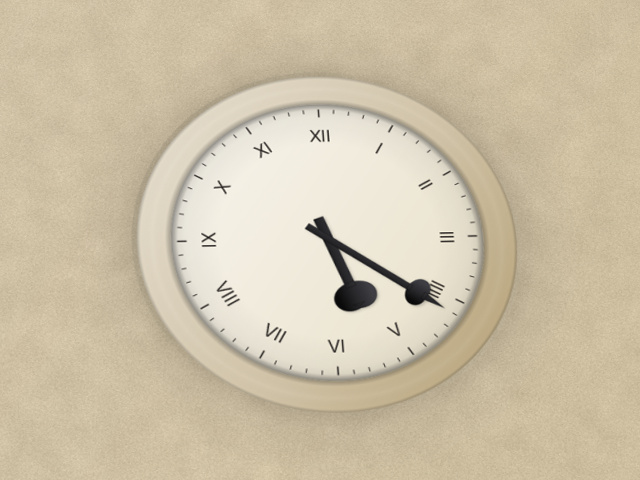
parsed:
**5:21**
